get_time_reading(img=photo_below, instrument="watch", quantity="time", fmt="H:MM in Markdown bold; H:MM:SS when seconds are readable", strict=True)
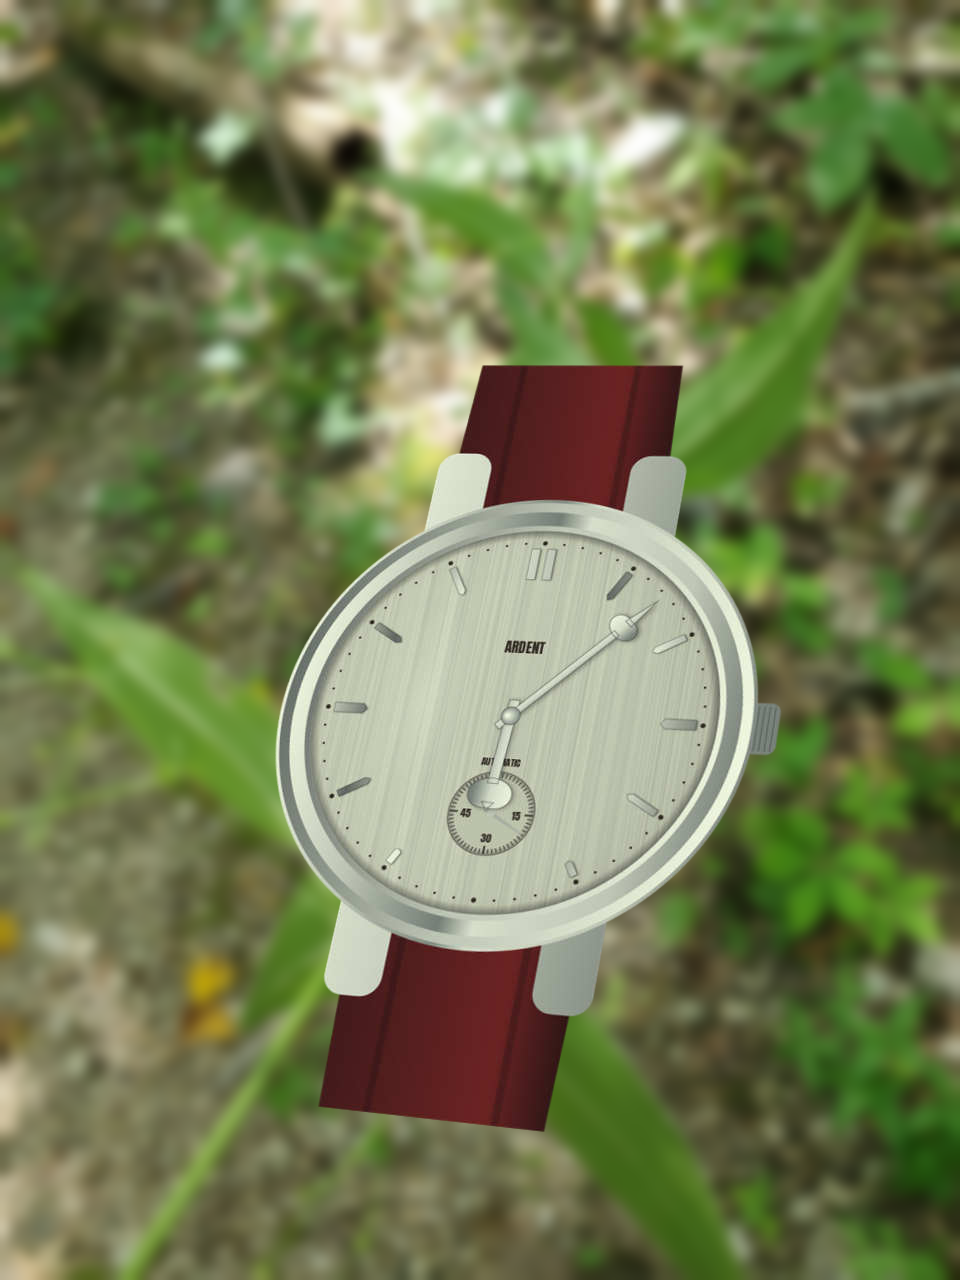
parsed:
**6:07:20**
